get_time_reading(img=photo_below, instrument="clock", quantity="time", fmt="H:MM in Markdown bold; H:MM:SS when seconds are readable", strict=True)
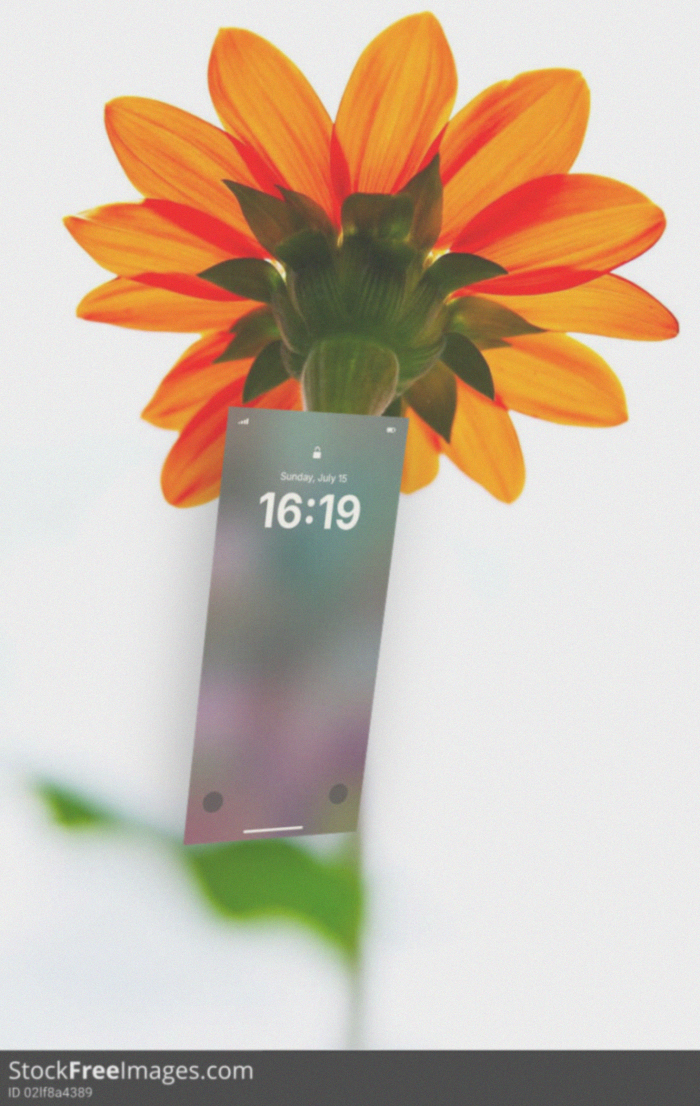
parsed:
**16:19**
